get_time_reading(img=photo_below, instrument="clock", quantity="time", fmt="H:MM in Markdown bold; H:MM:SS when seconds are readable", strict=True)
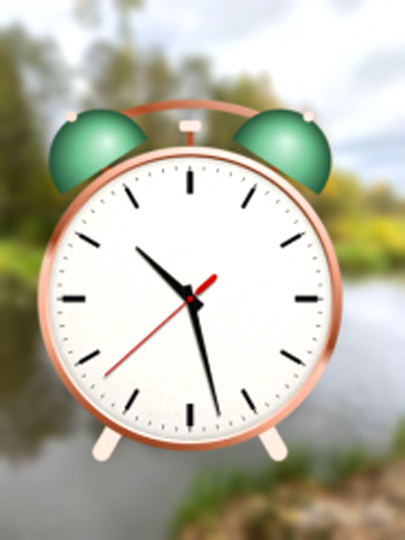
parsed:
**10:27:38**
